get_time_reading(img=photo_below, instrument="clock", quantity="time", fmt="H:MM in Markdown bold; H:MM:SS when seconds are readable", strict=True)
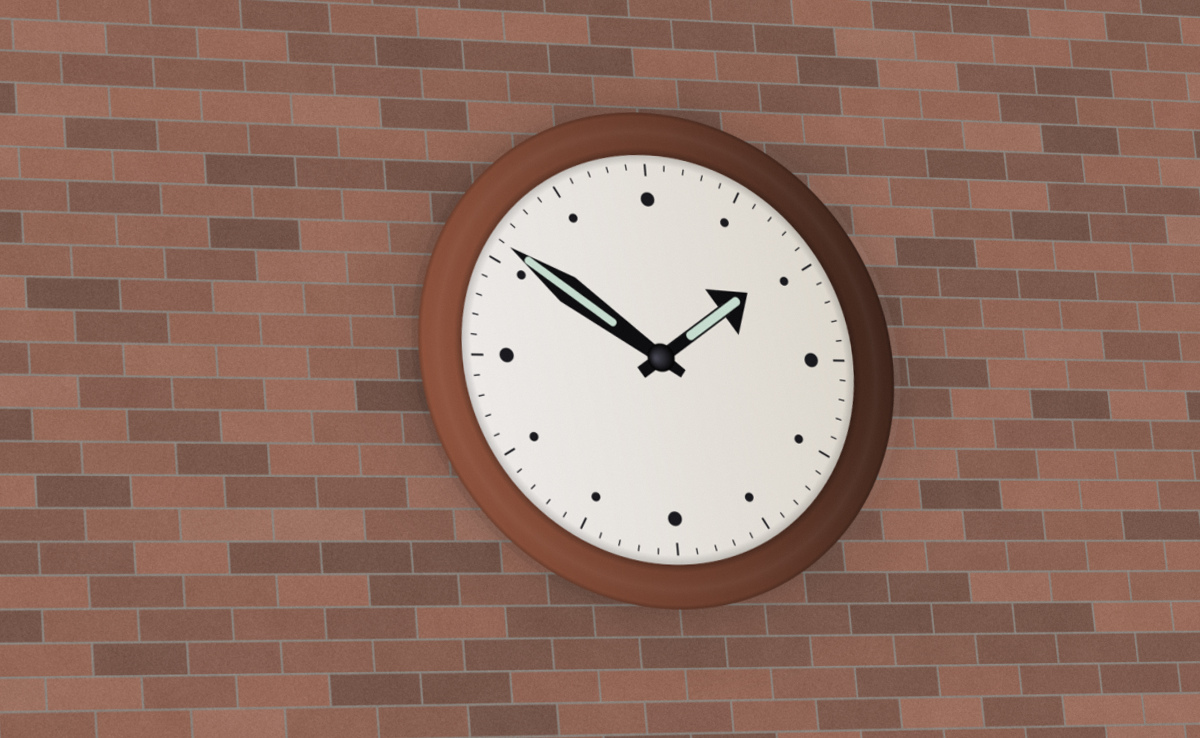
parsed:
**1:51**
